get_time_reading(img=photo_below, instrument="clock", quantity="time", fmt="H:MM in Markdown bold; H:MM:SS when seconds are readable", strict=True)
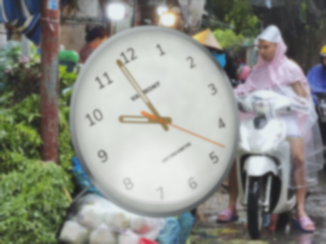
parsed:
**9:58:23**
